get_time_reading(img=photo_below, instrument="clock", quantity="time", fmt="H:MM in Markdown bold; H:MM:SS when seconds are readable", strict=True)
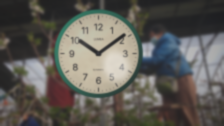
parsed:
**10:09**
